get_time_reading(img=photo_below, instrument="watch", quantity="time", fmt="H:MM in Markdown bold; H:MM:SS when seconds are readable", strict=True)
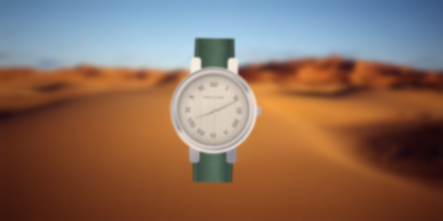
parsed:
**8:11**
